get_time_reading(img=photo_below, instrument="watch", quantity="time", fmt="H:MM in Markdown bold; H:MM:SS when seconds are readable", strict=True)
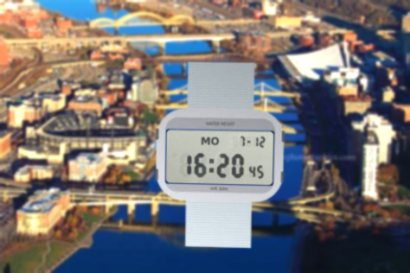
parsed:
**16:20:45**
